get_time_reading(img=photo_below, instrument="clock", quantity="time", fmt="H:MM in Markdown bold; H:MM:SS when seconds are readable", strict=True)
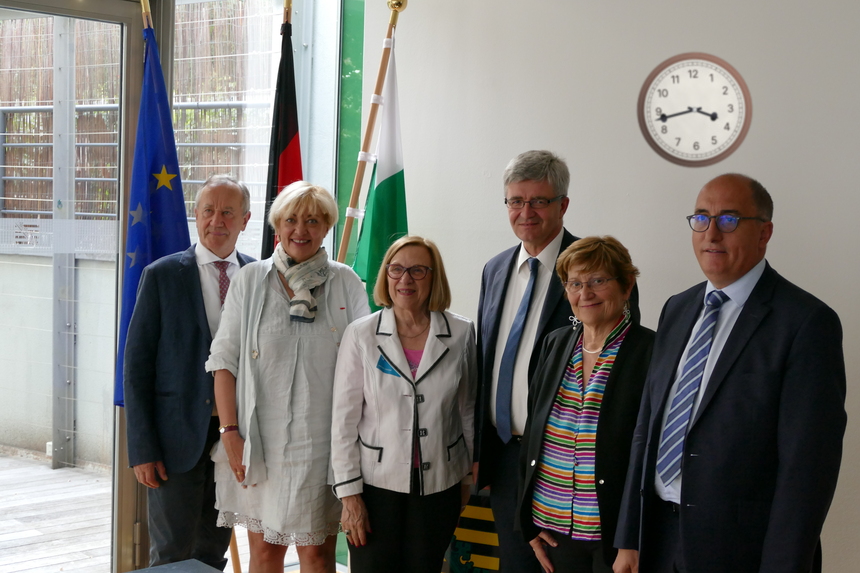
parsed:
**3:43**
